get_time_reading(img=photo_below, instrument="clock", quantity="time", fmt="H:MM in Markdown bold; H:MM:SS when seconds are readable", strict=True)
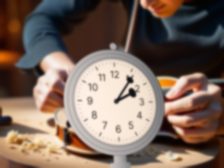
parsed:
**2:06**
